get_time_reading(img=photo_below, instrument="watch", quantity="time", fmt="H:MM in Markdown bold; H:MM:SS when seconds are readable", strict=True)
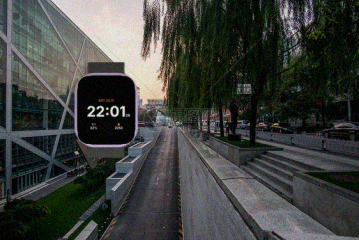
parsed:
**22:01**
